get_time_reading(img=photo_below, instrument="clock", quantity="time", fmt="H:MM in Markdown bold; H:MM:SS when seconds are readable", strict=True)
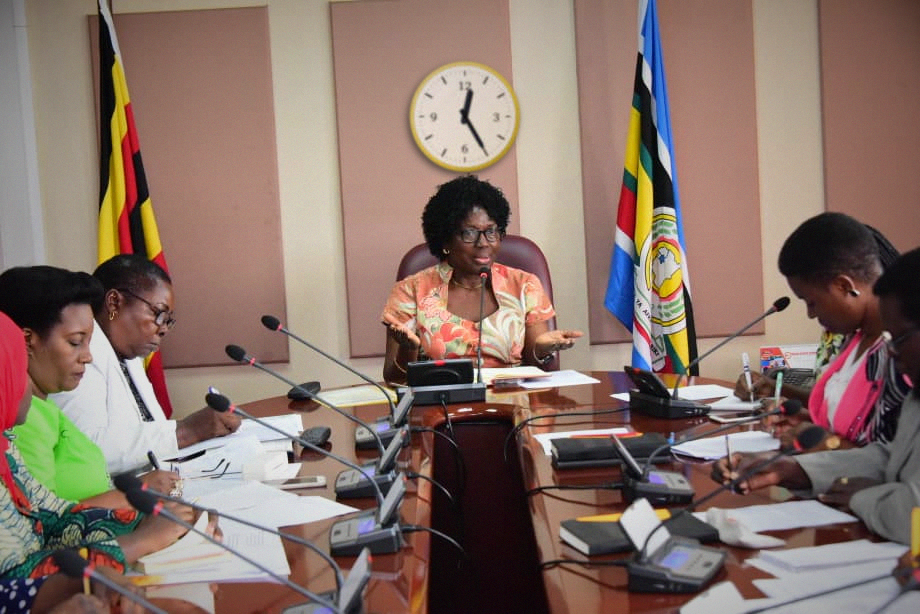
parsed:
**12:25**
